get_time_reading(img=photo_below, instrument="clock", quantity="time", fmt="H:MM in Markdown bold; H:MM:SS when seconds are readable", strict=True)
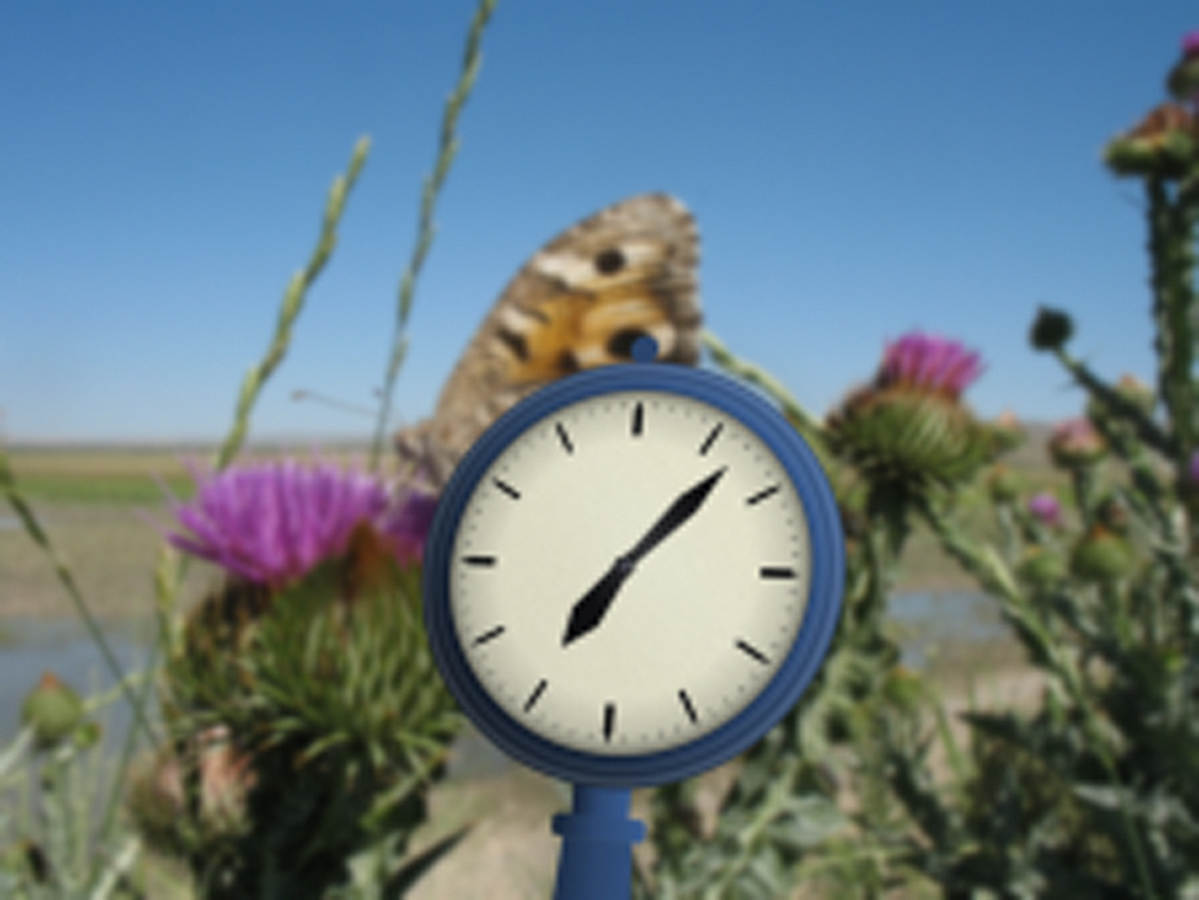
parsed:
**7:07**
